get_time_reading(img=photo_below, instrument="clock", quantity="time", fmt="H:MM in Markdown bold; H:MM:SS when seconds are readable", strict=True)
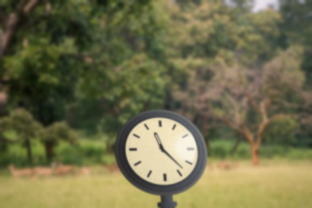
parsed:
**11:23**
